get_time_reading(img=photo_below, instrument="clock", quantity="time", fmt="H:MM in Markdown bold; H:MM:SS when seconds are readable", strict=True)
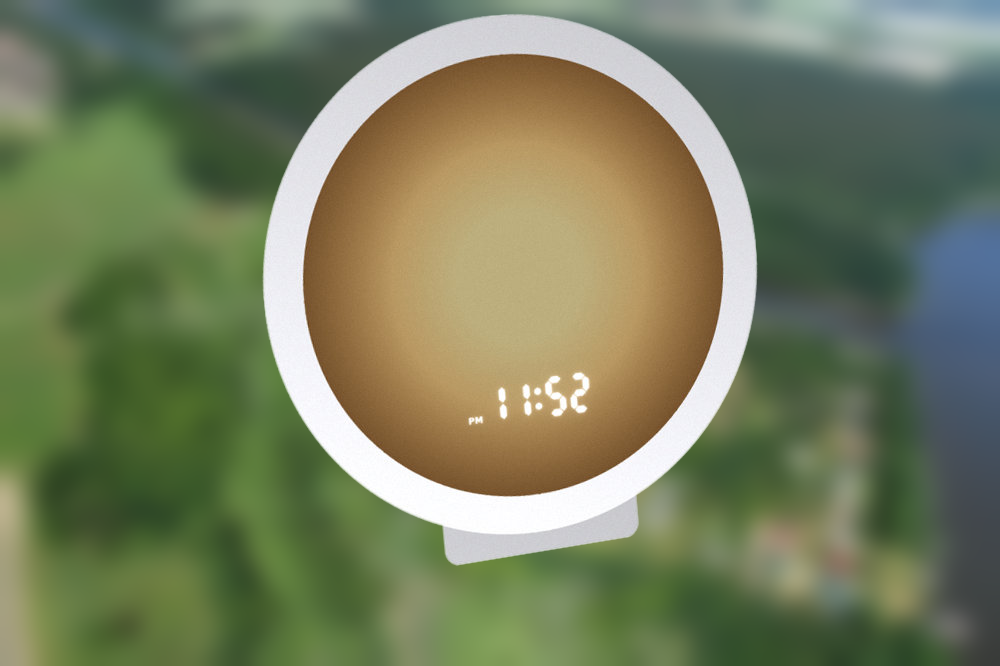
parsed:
**11:52**
